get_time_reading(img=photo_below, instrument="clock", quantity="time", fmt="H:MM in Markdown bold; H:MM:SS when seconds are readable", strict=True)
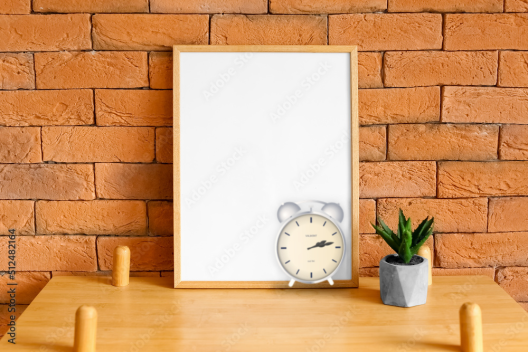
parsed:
**2:13**
